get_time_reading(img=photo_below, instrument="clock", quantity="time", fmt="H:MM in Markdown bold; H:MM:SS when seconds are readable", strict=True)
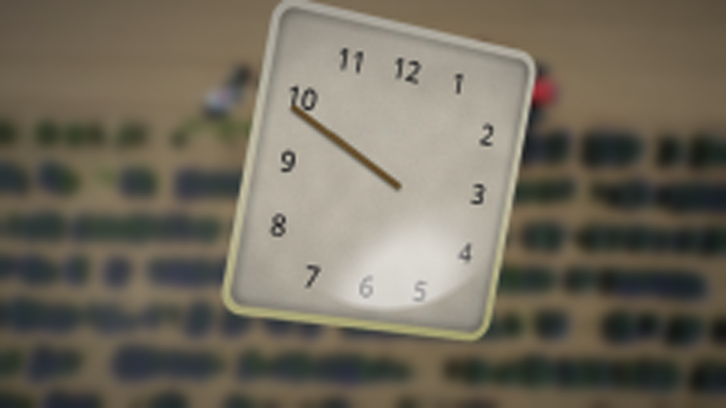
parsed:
**9:49**
